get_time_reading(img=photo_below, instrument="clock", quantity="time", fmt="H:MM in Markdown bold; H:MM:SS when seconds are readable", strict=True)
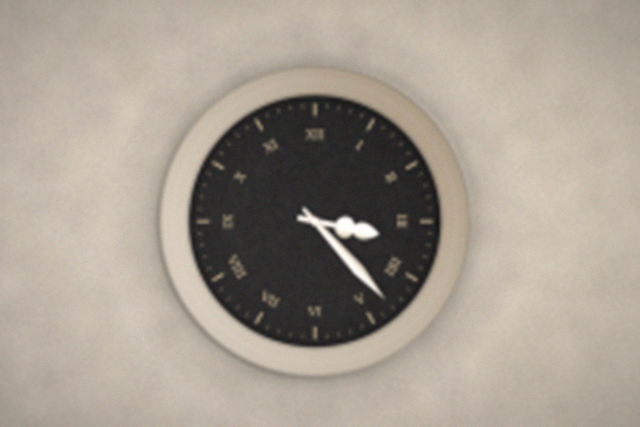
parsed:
**3:23**
